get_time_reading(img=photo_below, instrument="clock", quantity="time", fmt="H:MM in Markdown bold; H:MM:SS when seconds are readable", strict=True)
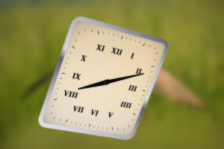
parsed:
**8:11**
